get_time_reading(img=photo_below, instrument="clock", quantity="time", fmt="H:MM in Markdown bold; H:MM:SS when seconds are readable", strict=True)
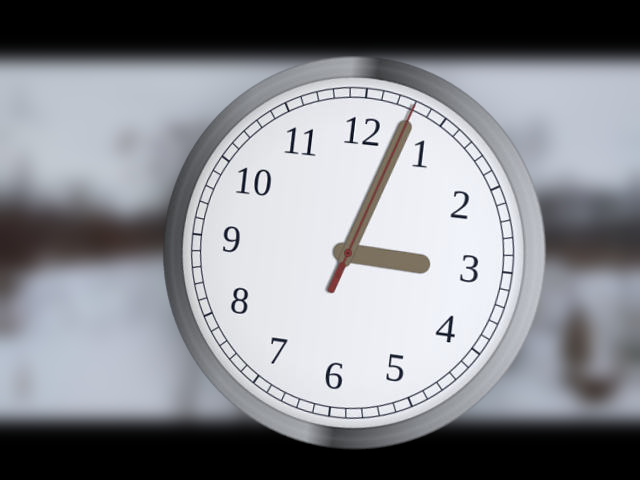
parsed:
**3:03:03**
